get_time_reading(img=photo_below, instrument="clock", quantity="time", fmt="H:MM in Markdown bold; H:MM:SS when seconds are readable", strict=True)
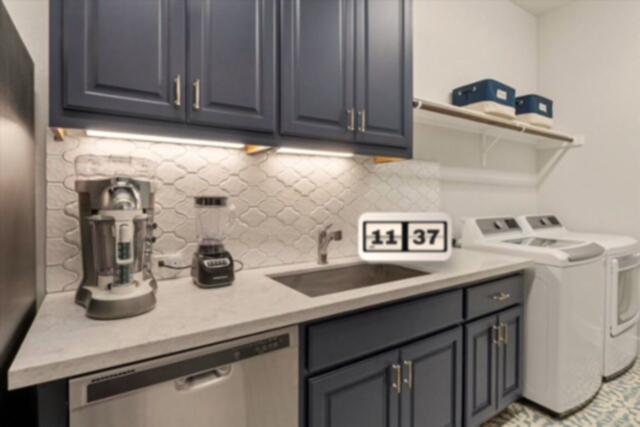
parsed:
**11:37**
